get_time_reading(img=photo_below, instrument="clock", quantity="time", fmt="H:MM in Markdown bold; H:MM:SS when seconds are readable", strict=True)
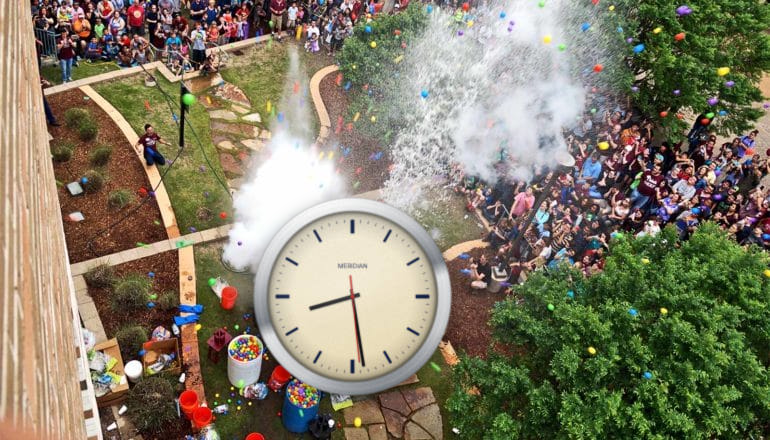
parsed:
**8:28:29**
